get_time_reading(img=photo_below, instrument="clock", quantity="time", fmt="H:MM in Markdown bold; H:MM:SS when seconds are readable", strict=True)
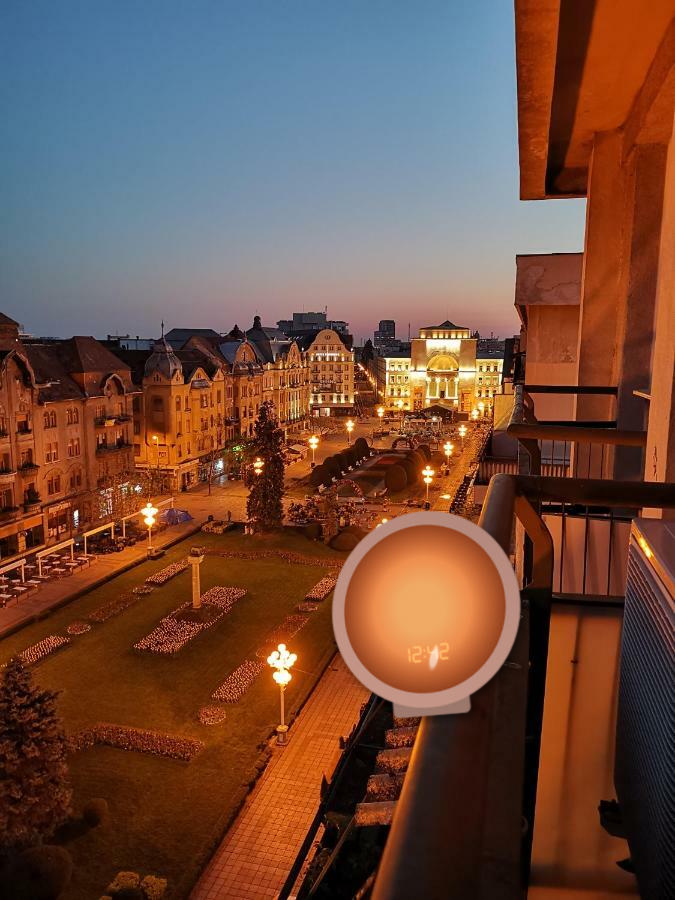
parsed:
**12:42**
